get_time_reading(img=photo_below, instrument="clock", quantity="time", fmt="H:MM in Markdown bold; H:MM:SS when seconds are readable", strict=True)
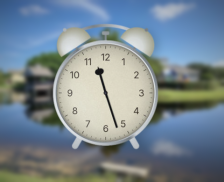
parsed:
**11:27**
